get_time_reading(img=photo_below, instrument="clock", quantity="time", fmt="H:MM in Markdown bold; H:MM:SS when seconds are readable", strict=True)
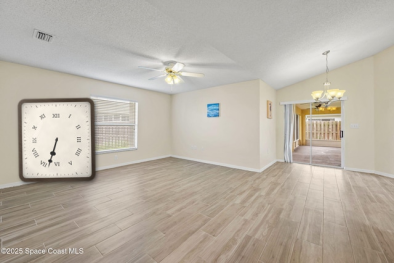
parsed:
**6:33**
